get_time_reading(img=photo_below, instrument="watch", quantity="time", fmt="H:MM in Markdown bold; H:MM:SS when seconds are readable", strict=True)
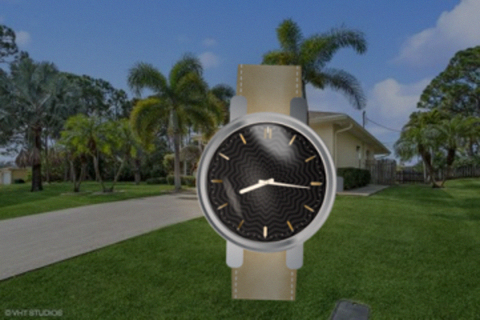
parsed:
**8:16**
